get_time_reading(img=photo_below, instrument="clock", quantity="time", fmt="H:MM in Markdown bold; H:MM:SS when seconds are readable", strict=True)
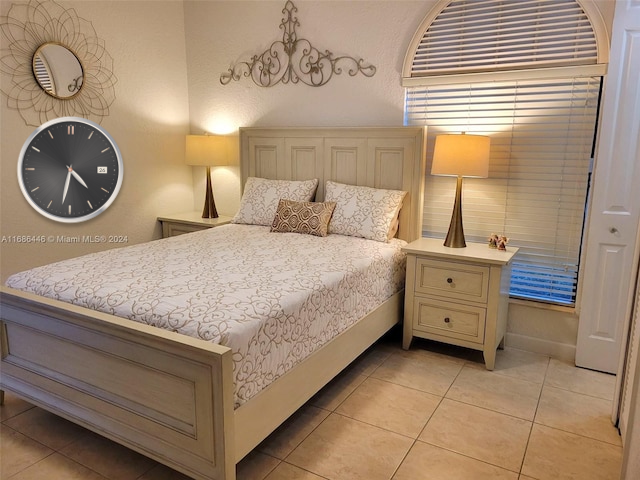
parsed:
**4:32**
